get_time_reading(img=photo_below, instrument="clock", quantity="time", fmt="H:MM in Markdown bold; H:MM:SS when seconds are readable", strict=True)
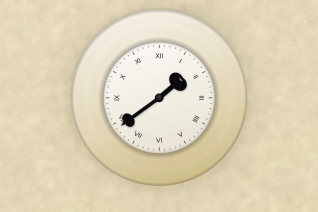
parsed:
**1:39**
